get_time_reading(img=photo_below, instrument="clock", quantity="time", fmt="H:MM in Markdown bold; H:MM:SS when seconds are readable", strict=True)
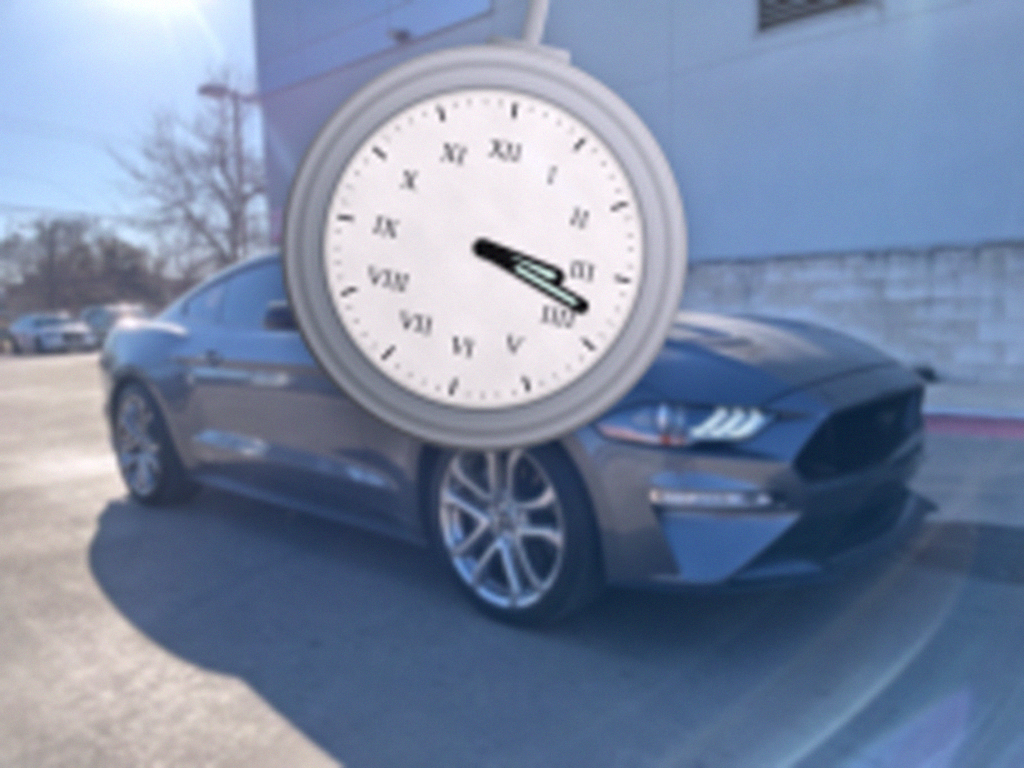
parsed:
**3:18**
